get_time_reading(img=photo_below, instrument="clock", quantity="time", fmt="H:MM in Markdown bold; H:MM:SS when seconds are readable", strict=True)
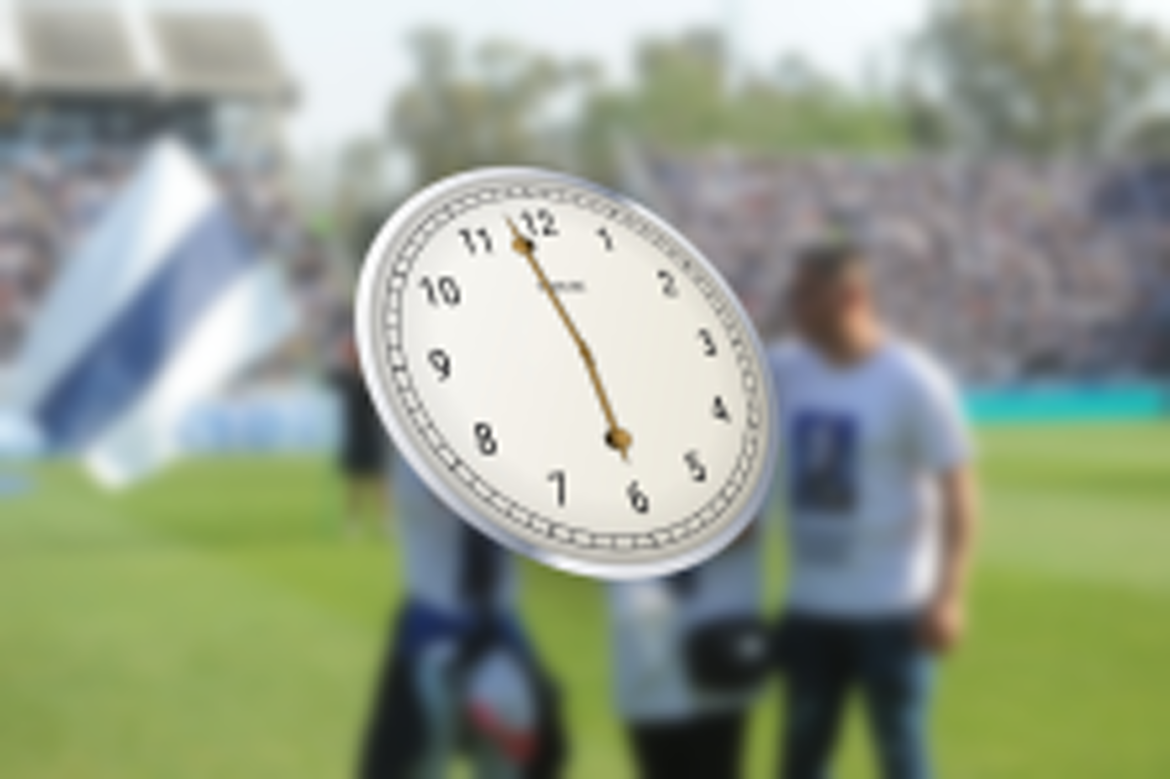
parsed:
**5:58**
